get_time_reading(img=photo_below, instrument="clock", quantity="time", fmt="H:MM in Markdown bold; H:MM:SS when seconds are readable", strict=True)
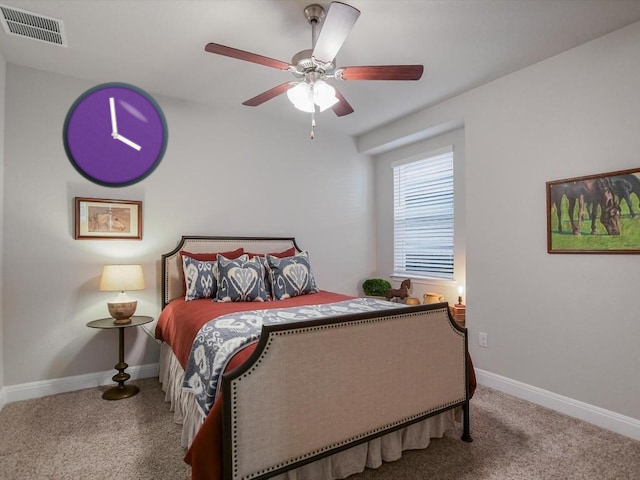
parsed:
**3:59**
